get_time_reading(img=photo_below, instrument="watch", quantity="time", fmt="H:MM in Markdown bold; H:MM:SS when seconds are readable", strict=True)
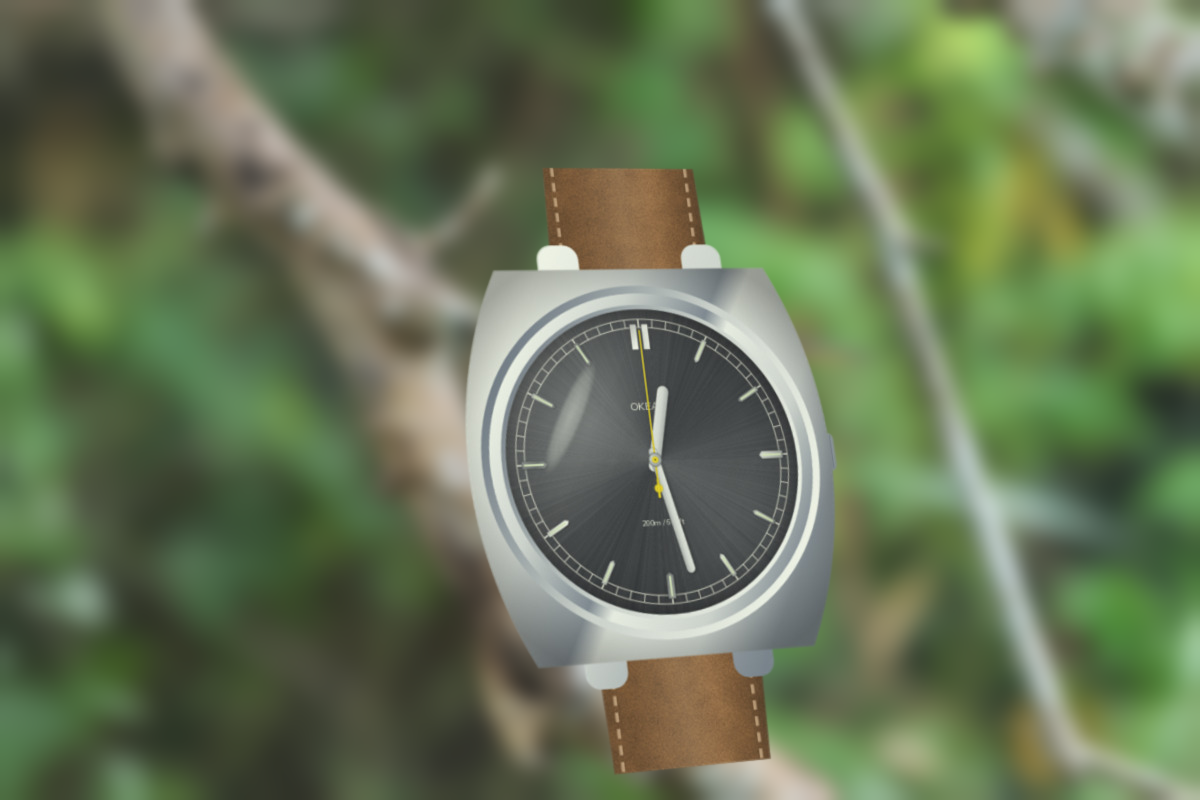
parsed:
**12:28:00**
